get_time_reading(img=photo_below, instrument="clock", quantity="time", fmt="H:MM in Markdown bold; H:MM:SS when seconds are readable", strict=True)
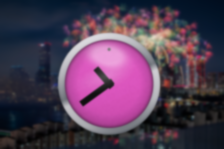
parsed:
**10:39**
